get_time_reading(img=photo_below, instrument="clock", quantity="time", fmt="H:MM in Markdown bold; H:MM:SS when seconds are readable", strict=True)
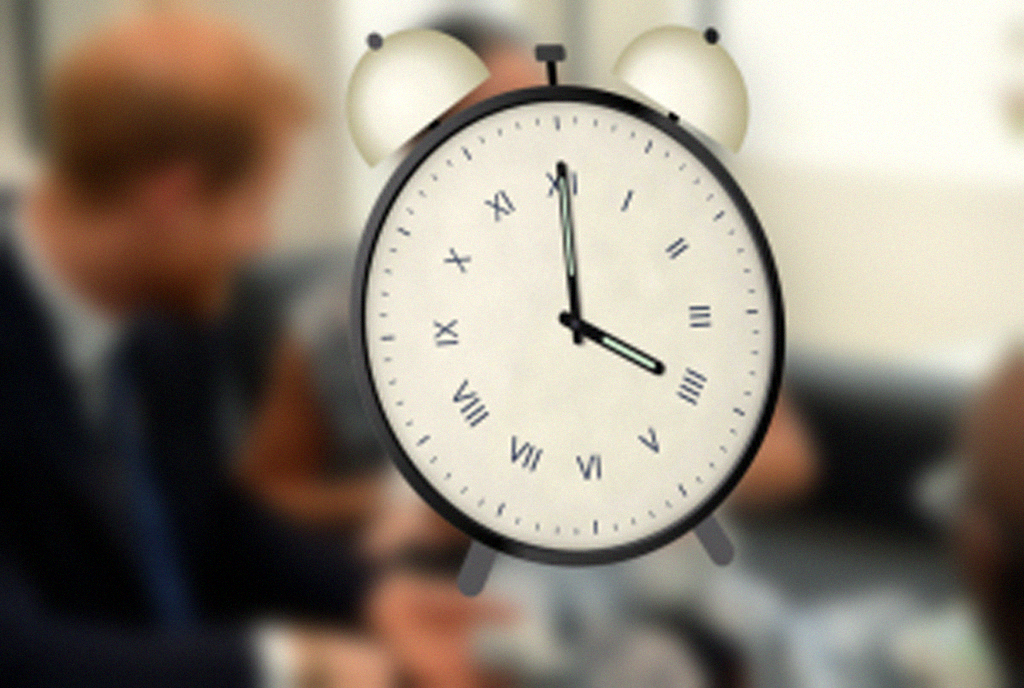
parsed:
**4:00**
